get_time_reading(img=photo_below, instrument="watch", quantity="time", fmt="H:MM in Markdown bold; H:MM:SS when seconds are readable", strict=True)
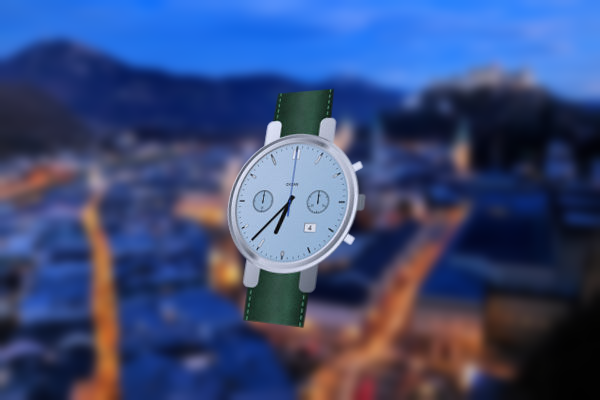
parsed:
**6:37**
